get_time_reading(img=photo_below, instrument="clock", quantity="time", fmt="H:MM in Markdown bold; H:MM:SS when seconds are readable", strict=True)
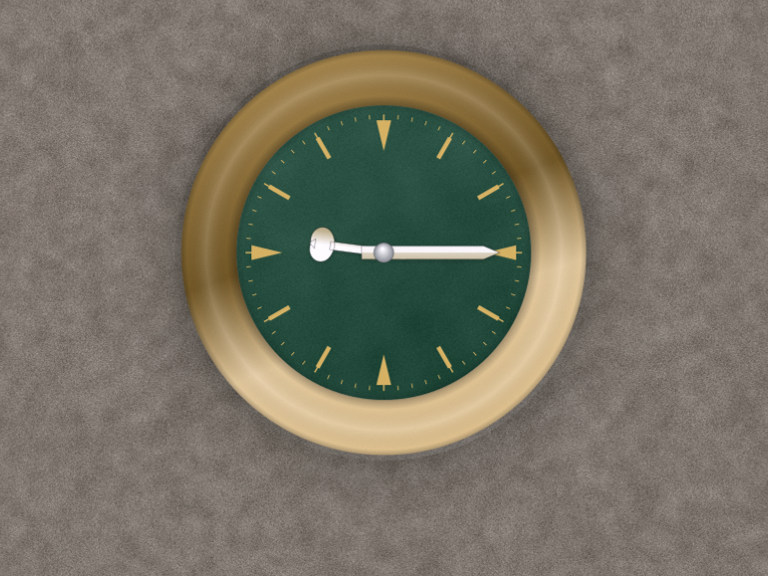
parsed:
**9:15**
